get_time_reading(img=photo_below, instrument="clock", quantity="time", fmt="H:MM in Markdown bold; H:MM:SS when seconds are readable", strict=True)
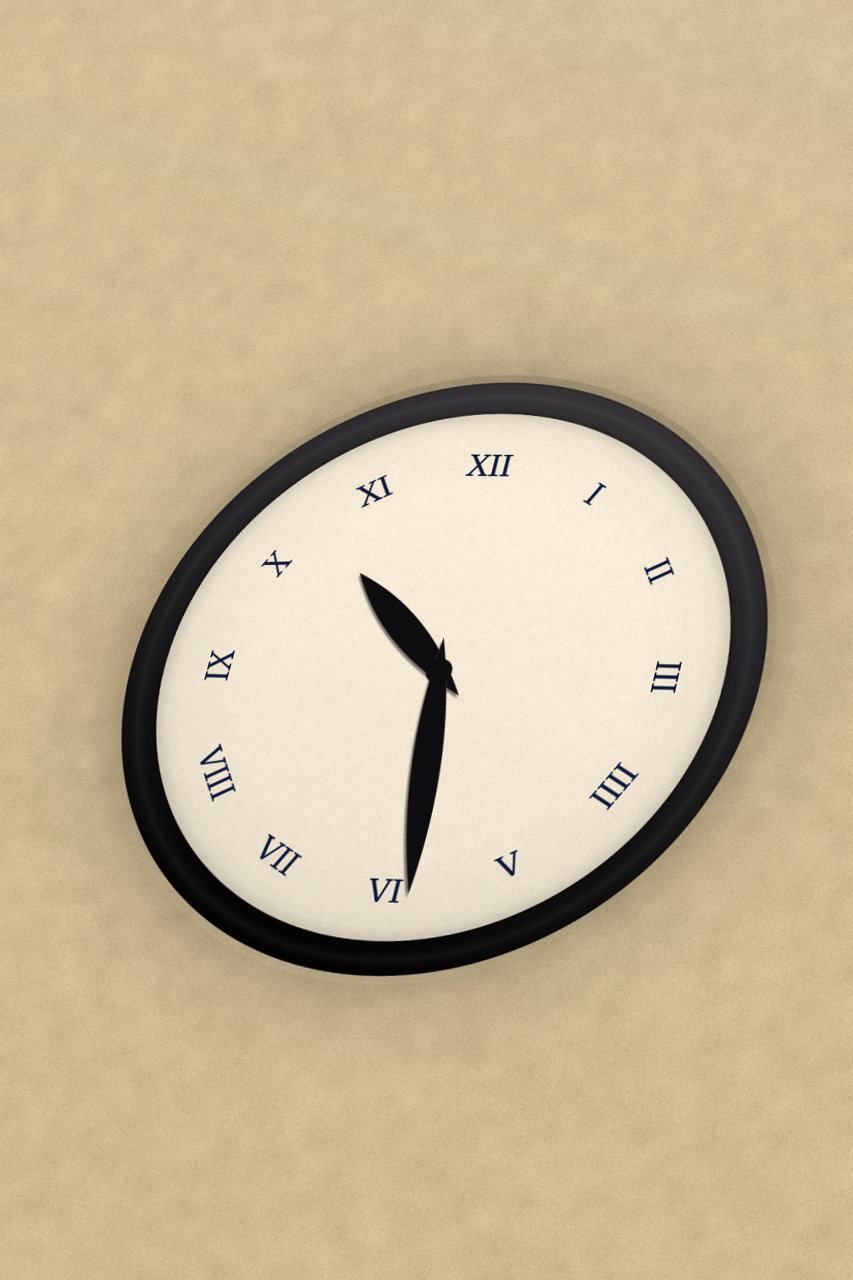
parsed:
**10:29**
